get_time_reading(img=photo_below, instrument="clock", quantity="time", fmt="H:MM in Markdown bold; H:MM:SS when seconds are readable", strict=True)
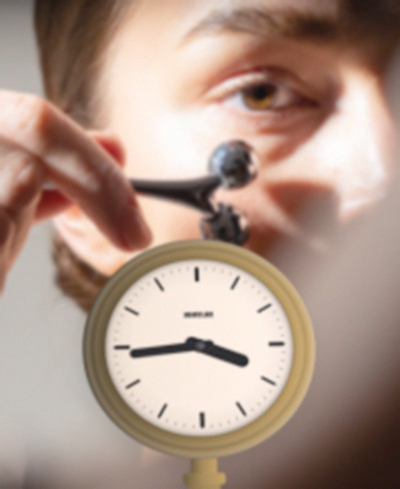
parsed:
**3:44**
